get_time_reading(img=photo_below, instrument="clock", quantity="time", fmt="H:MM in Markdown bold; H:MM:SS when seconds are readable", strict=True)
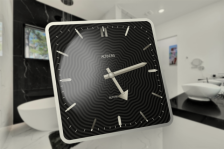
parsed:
**5:13**
